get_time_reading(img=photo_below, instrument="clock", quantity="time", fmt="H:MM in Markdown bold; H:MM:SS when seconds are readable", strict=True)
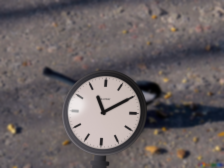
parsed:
**11:10**
